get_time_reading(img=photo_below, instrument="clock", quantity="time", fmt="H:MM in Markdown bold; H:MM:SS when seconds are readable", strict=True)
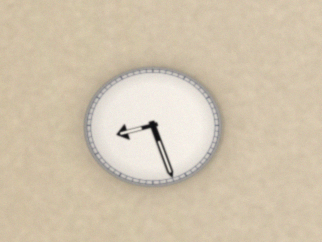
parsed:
**8:27**
